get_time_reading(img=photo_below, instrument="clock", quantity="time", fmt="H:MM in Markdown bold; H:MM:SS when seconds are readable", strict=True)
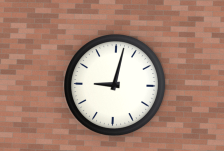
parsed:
**9:02**
